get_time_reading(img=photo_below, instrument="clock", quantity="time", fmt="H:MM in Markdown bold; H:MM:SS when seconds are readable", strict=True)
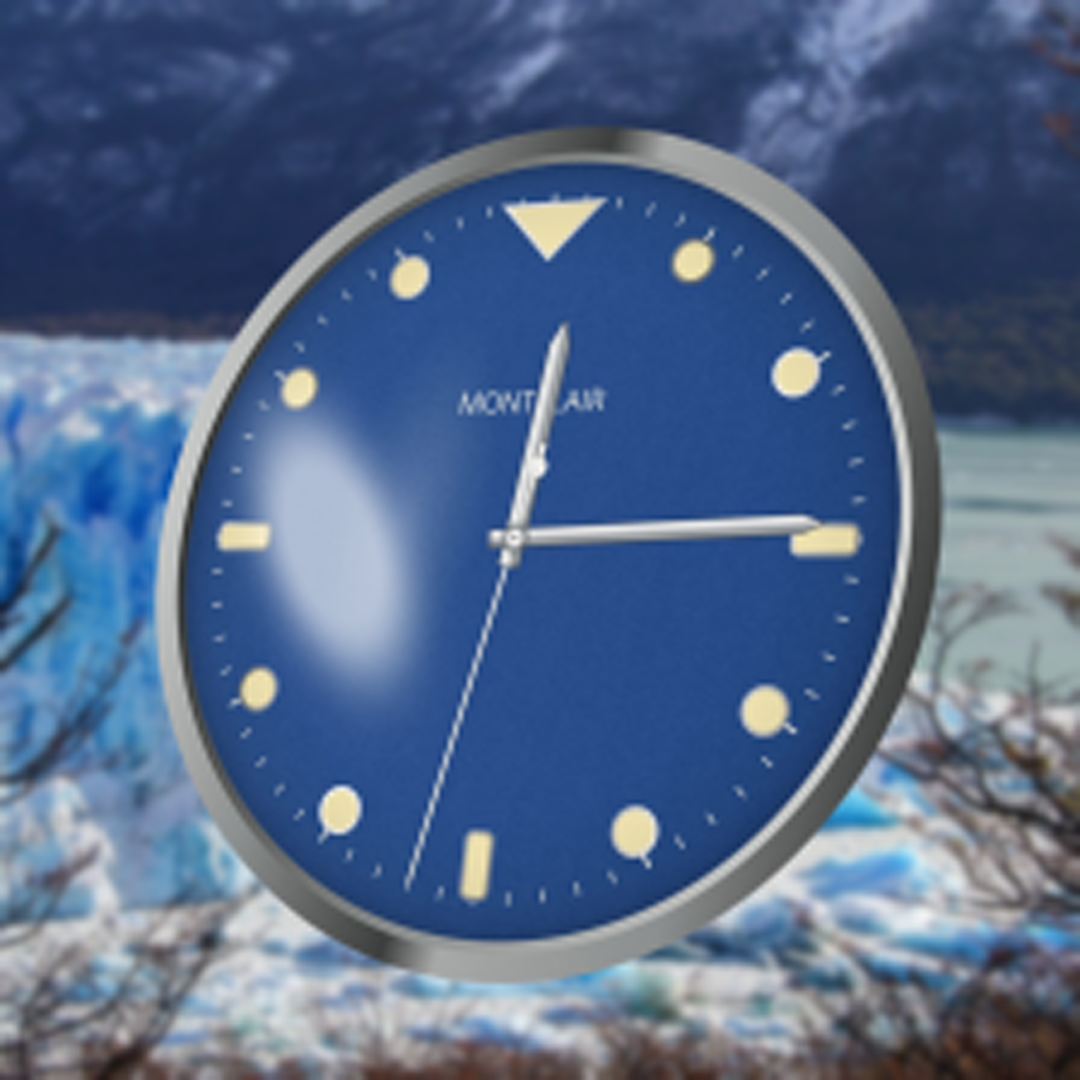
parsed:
**12:14:32**
